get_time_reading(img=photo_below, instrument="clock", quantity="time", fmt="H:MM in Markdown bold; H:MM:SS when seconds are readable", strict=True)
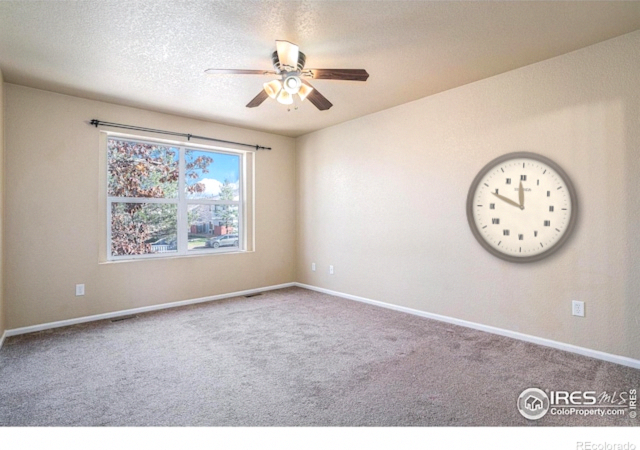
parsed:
**11:49**
